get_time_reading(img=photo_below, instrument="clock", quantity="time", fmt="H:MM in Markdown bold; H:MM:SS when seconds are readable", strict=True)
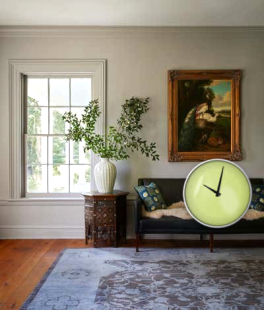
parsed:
**10:02**
